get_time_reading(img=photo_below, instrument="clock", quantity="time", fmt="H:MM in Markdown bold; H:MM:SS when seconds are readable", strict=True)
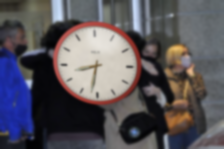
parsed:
**8:32**
